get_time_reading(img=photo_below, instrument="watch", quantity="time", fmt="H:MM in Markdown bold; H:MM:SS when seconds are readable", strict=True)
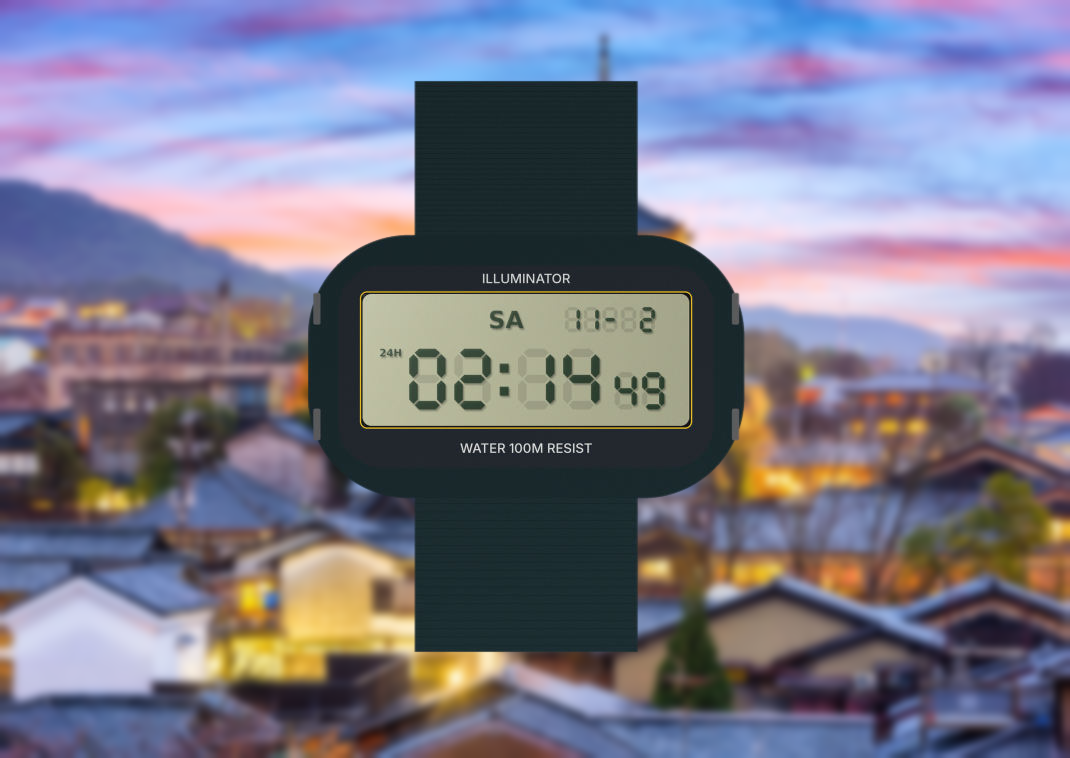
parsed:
**2:14:49**
